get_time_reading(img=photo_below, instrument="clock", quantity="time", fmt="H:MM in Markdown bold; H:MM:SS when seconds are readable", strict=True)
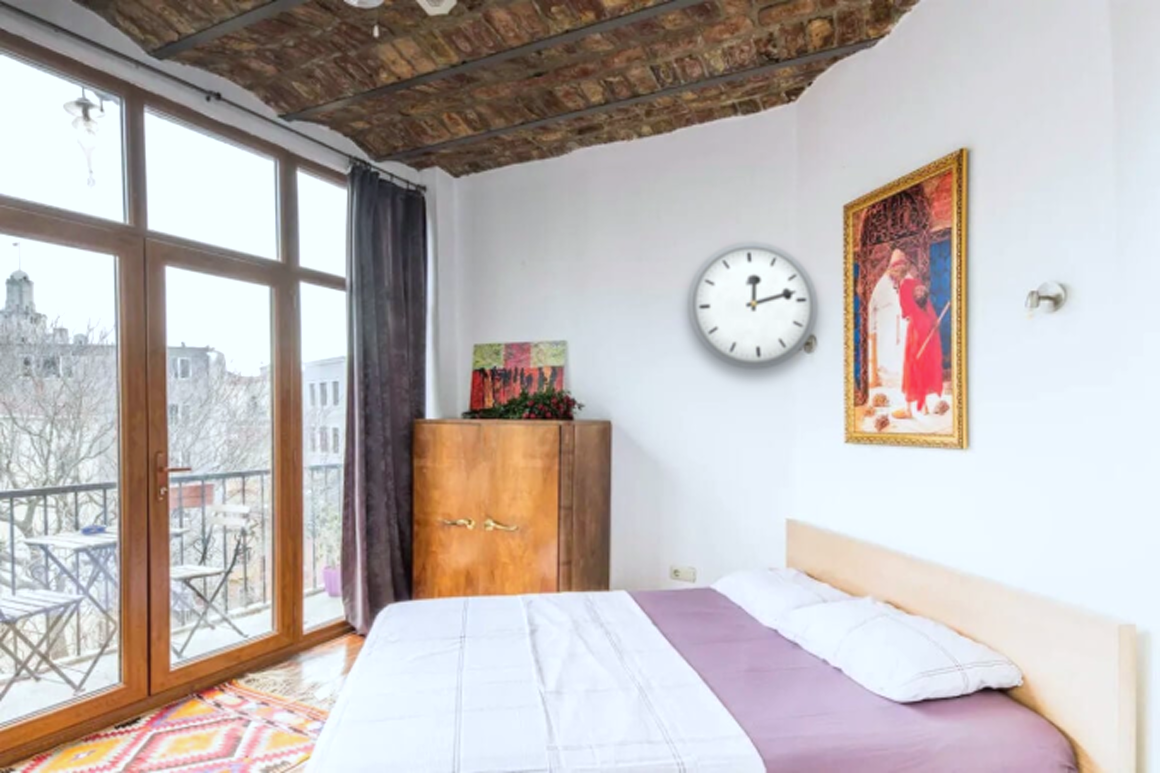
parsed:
**12:13**
